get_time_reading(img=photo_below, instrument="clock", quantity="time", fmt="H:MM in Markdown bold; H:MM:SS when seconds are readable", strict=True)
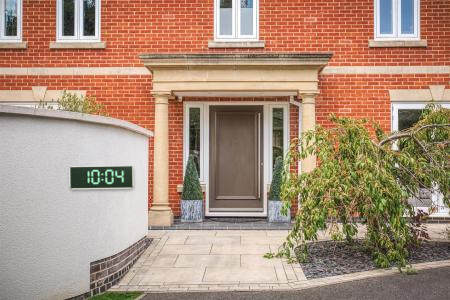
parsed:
**10:04**
